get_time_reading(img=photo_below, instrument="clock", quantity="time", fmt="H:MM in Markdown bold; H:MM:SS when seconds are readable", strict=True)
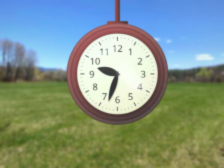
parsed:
**9:33**
